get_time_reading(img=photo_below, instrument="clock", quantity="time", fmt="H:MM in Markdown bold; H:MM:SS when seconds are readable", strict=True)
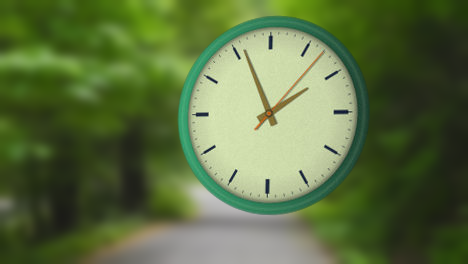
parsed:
**1:56:07**
